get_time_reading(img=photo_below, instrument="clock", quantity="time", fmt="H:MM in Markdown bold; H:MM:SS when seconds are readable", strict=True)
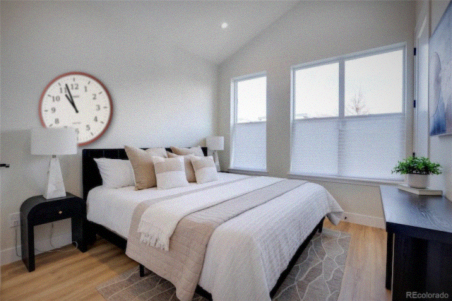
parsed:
**10:57**
